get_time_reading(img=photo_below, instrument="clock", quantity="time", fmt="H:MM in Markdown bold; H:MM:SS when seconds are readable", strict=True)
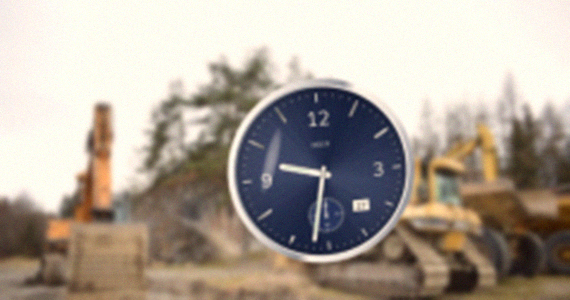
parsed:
**9:32**
